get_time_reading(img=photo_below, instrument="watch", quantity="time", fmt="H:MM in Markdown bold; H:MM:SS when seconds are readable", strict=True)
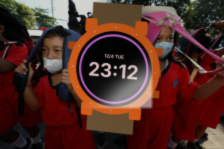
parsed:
**23:12**
